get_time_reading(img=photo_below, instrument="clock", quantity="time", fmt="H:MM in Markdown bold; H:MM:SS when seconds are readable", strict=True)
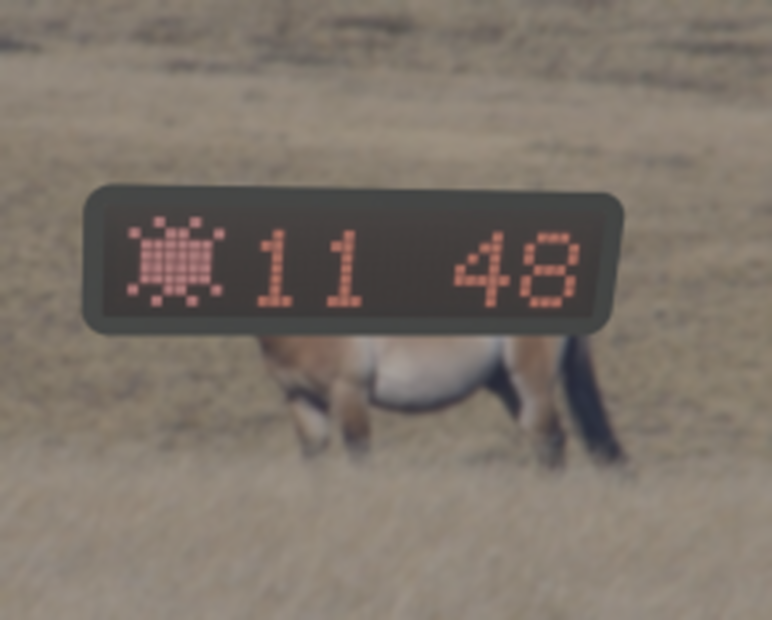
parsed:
**11:48**
